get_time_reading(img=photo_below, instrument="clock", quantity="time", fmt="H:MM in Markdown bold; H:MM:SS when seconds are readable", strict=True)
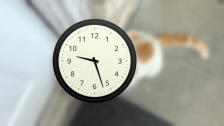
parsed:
**9:27**
